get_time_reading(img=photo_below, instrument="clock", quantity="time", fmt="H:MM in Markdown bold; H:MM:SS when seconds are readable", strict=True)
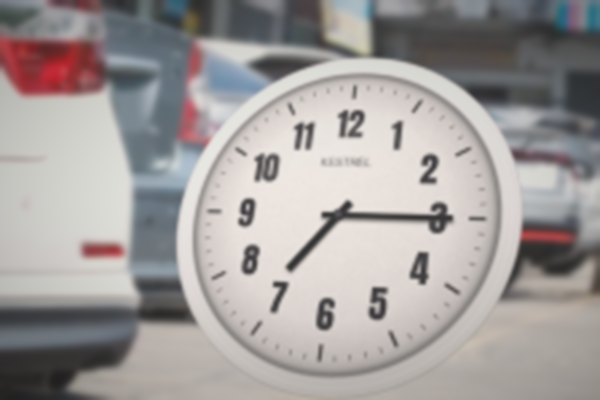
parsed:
**7:15**
